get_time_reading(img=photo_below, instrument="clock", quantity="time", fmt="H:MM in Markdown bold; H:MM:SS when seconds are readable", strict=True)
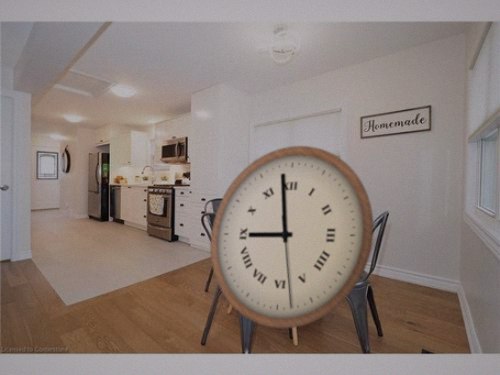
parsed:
**8:58:28**
